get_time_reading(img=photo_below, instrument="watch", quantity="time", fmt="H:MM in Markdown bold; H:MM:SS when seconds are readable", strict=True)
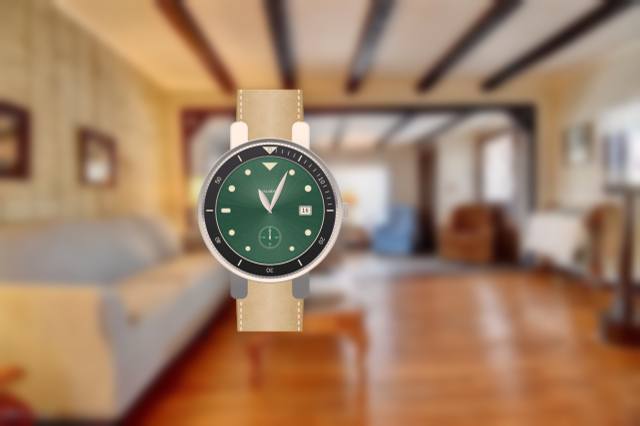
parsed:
**11:04**
